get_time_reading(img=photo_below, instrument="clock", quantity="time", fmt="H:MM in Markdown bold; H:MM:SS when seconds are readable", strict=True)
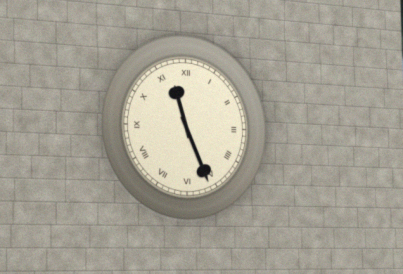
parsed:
**11:26**
